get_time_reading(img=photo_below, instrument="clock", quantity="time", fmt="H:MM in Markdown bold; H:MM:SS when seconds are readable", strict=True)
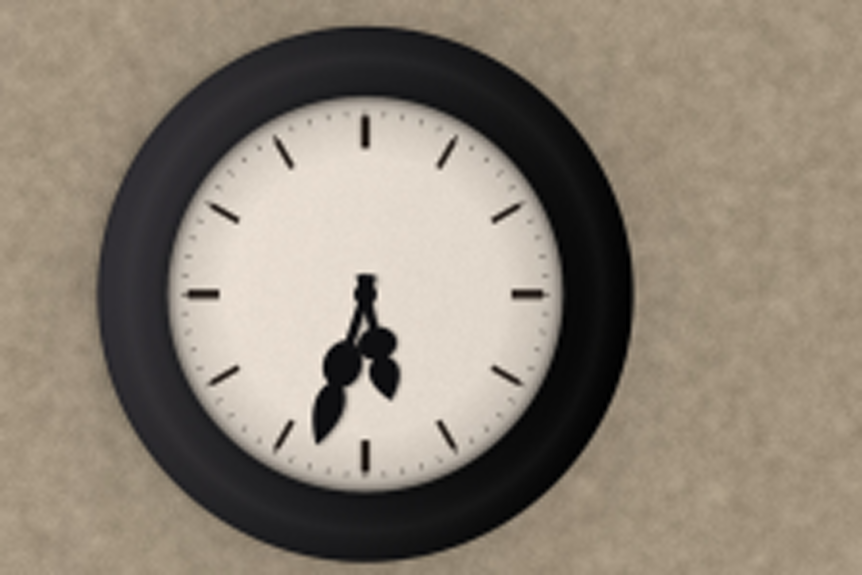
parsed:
**5:33**
